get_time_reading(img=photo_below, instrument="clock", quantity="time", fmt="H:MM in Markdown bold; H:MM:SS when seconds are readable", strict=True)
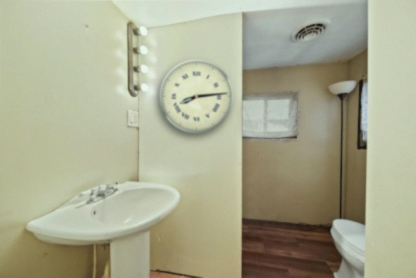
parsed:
**8:14**
